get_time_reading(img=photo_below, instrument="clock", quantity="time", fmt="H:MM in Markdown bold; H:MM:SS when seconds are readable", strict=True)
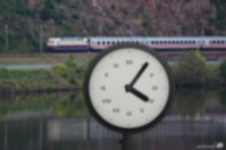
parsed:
**4:06**
